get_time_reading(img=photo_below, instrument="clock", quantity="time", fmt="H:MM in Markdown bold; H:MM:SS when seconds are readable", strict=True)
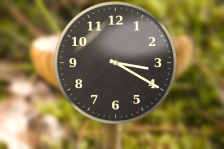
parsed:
**3:20**
